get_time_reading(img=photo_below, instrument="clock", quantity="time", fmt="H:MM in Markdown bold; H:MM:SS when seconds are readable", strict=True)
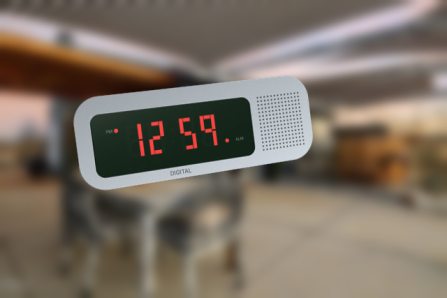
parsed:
**12:59**
